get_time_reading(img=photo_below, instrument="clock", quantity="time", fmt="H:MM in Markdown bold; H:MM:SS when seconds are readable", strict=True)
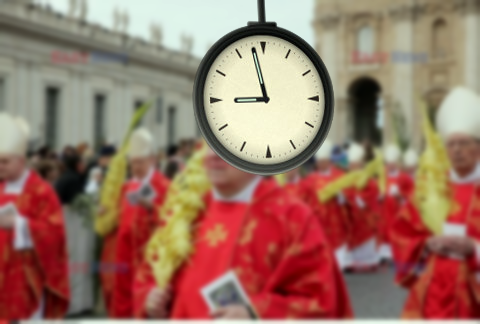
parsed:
**8:58**
